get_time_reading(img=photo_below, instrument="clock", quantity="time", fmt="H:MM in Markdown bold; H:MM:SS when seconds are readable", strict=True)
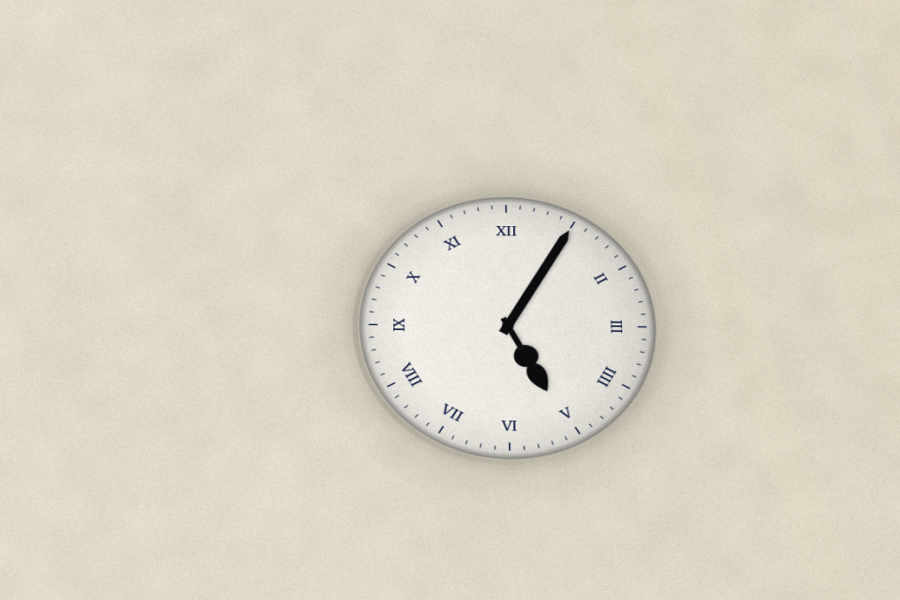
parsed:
**5:05**
